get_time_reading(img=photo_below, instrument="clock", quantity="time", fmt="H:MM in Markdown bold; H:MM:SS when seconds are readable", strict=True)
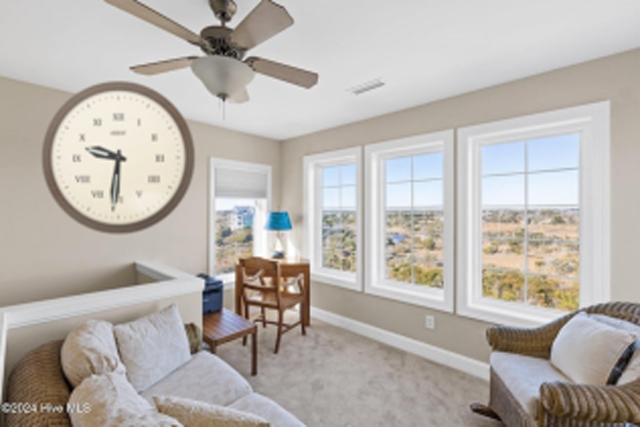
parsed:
**9:31**
